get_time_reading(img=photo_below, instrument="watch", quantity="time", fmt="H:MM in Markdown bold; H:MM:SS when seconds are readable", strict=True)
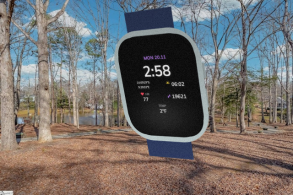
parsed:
**2:58**
